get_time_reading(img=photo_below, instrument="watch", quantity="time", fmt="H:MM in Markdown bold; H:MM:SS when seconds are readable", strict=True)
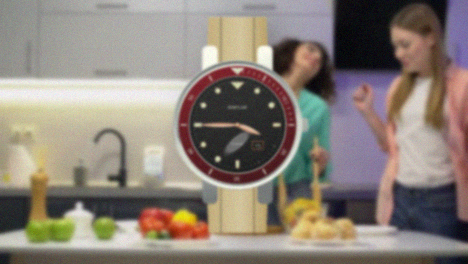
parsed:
**3:45**
